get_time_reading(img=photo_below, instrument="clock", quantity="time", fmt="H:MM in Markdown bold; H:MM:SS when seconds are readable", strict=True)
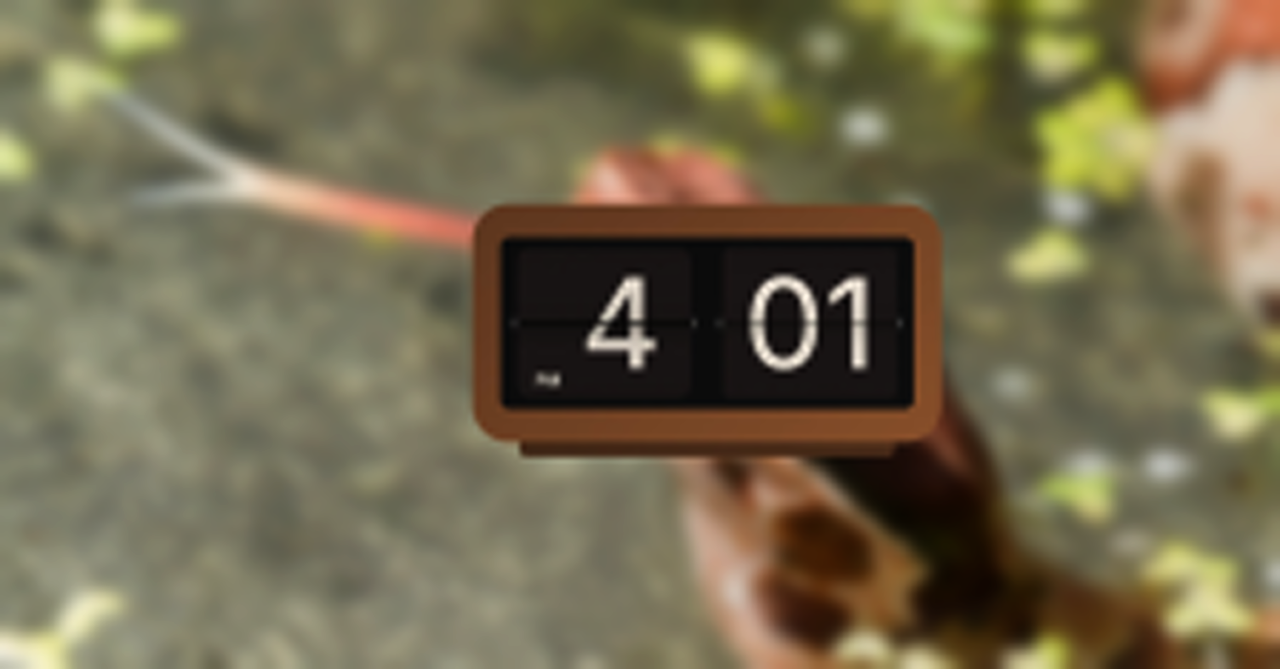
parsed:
**4:01**
